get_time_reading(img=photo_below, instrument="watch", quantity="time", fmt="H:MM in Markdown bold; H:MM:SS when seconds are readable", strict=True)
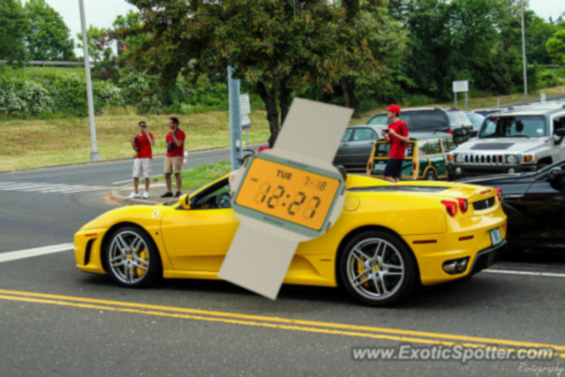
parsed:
**12:27**
